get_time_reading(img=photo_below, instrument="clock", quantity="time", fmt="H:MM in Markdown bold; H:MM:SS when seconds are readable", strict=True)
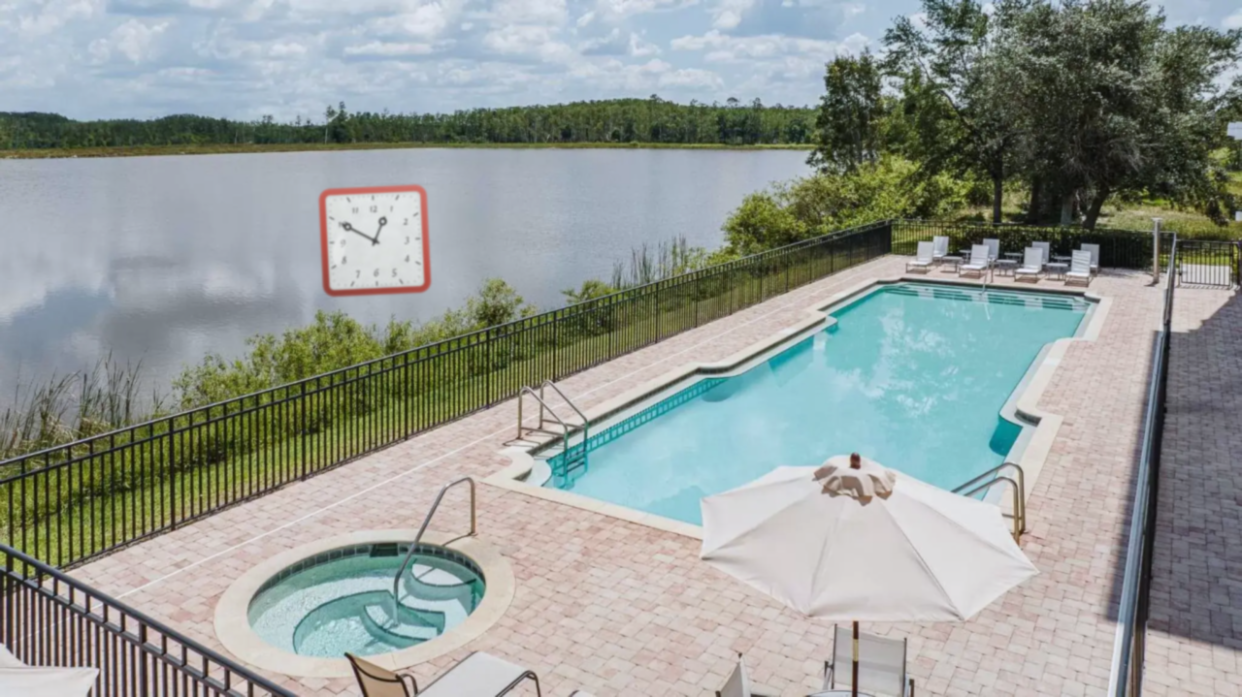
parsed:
**12:50**
